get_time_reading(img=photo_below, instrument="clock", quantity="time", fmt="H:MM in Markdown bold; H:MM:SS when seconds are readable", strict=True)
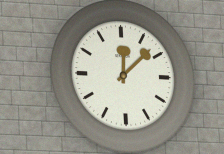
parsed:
**12:08**
